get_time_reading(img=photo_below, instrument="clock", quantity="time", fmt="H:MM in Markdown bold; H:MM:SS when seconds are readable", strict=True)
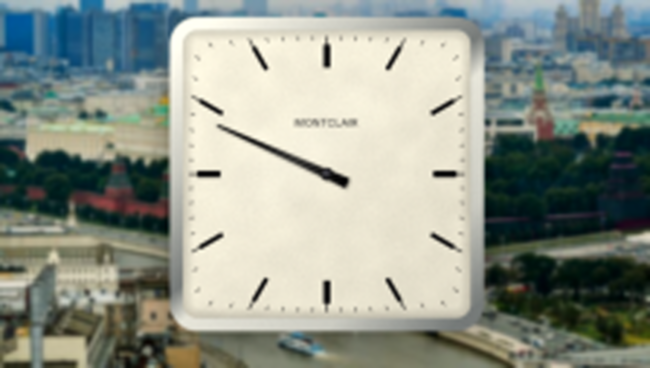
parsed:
**9:49**
